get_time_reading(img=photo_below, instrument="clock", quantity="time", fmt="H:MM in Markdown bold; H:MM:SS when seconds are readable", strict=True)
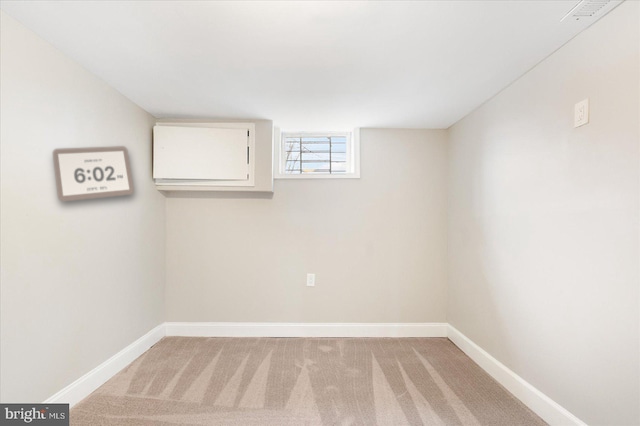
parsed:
**6:02**
